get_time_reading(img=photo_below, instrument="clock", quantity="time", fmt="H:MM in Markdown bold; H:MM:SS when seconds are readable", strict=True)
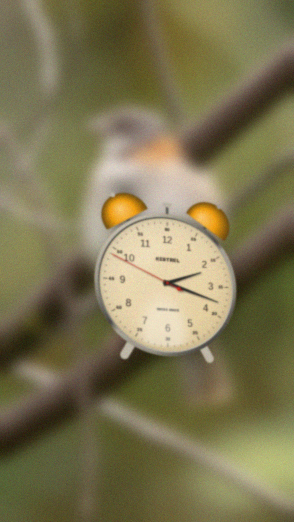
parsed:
**2:17:49**
